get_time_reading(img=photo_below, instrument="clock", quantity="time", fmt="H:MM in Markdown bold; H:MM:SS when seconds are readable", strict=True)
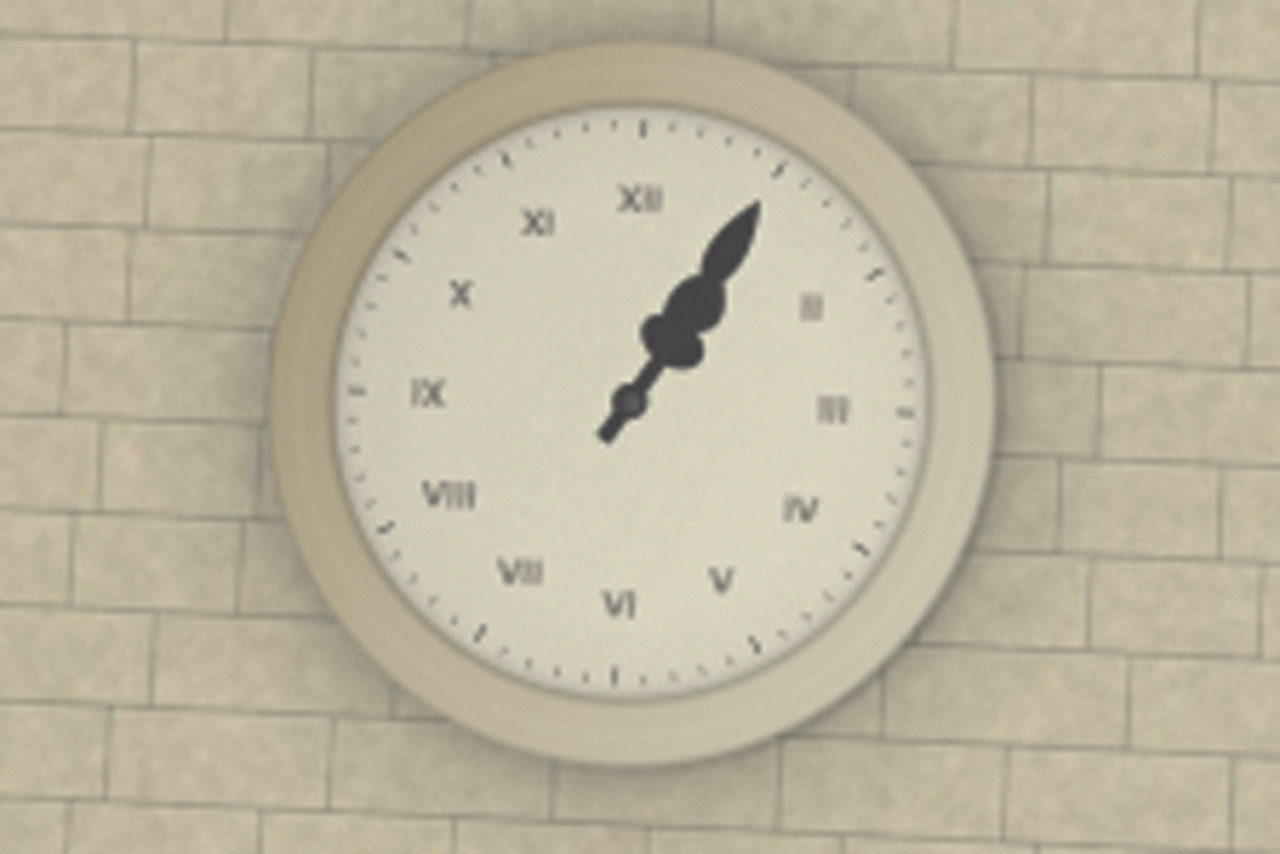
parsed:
**1:05**
